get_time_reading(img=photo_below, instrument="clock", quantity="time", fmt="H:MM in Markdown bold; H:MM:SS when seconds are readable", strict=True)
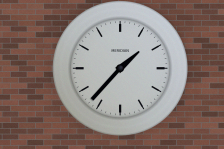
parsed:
**1:37**
